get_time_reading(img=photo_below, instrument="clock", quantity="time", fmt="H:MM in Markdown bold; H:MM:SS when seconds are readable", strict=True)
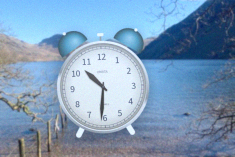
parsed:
**10:31**
